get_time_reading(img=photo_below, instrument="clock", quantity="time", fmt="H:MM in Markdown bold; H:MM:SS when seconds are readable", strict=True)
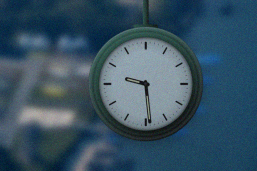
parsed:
**9:29**
